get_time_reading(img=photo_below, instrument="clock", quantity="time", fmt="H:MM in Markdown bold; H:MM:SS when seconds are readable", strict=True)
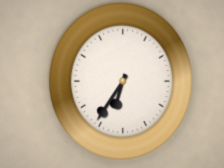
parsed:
**6:36**
